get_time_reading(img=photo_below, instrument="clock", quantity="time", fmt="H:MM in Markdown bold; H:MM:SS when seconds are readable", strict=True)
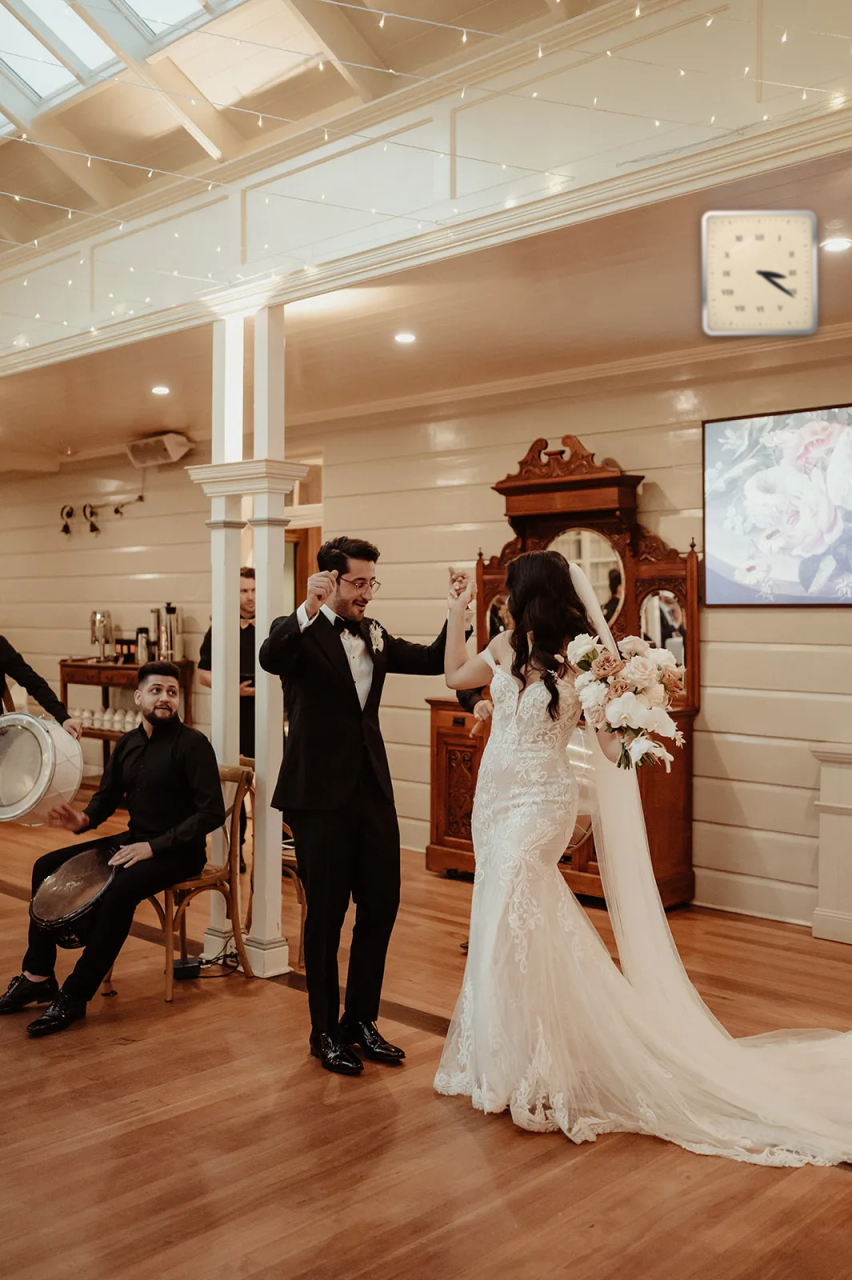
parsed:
**3:21**
